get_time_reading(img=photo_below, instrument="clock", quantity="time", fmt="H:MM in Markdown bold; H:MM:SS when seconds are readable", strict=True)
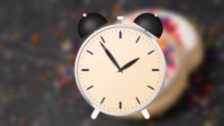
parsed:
**1:54**
